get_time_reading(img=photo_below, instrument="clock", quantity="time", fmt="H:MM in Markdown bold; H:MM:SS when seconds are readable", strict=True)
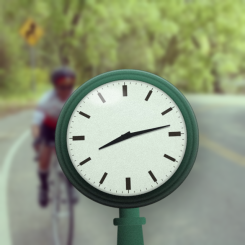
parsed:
**8:13**
